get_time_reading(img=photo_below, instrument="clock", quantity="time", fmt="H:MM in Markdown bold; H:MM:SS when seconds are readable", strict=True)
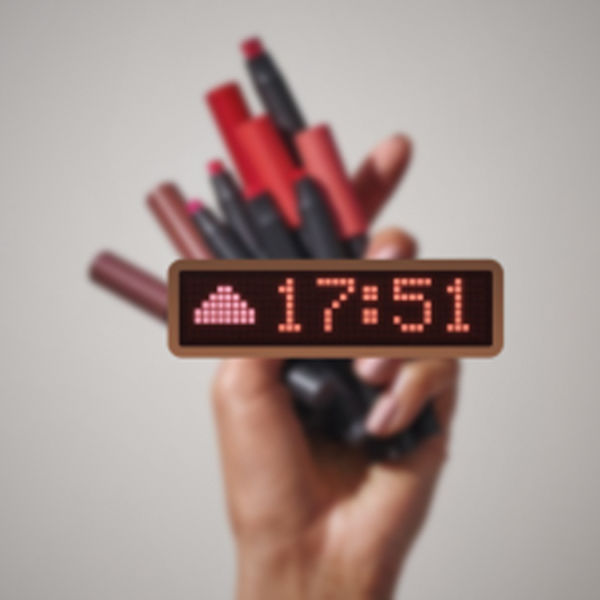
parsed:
**17:51**
